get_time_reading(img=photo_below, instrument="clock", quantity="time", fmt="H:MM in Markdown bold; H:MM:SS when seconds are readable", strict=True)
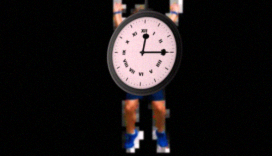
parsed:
**12:15**
